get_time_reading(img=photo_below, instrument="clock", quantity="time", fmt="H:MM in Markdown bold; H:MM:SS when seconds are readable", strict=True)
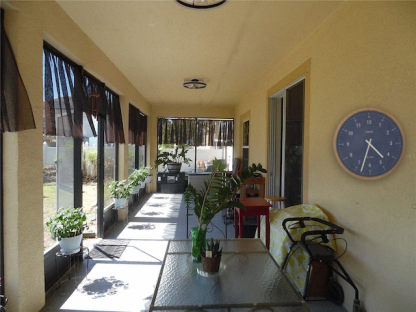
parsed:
**4:33**
